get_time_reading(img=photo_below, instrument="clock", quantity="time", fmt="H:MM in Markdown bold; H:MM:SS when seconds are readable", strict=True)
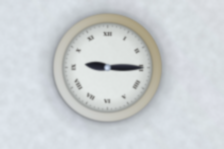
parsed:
**9:15**
